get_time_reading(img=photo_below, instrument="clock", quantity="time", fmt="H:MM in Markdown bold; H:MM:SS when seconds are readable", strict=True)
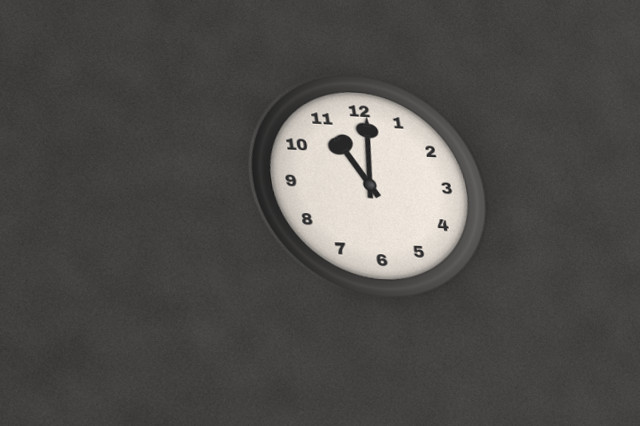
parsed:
**11:01**
